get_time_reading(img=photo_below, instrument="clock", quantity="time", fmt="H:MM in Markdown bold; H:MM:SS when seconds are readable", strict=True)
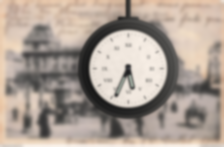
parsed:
**5:34**
